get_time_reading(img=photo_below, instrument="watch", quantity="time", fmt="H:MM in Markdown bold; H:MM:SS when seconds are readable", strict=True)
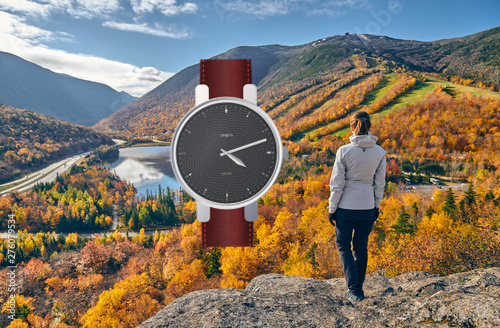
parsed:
**4:12**
